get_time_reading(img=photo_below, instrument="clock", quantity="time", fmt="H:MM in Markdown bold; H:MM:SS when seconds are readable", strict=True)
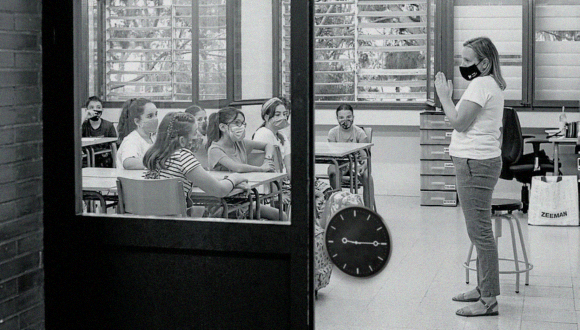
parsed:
**9:15**
